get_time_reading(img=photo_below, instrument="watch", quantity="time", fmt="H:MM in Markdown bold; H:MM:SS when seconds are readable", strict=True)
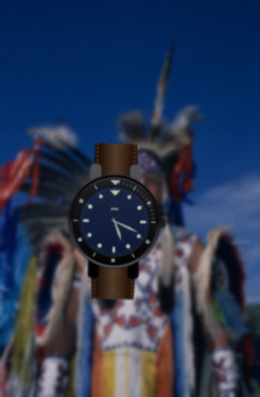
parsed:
**5:19**
